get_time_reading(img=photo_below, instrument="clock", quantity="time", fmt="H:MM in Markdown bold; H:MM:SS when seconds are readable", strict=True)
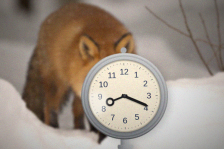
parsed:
**8:19**
